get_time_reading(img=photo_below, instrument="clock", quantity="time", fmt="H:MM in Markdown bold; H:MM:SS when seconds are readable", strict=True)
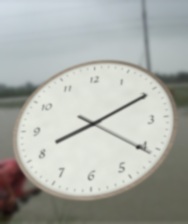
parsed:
**8:10:21**
